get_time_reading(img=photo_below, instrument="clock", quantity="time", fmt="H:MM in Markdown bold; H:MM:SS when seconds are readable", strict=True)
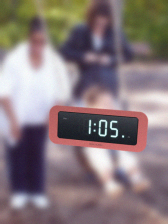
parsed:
**1:05**
